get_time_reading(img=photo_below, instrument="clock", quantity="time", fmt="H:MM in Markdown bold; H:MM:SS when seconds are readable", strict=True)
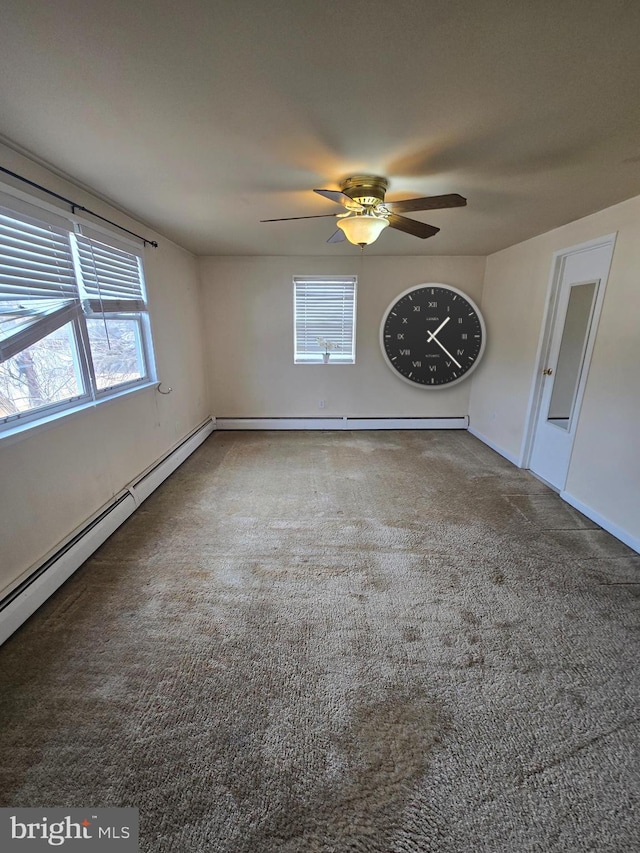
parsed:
**1:23**
